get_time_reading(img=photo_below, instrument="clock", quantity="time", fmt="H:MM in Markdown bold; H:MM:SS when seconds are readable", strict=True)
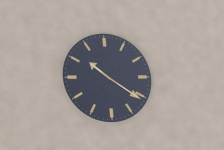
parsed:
**10:21**
